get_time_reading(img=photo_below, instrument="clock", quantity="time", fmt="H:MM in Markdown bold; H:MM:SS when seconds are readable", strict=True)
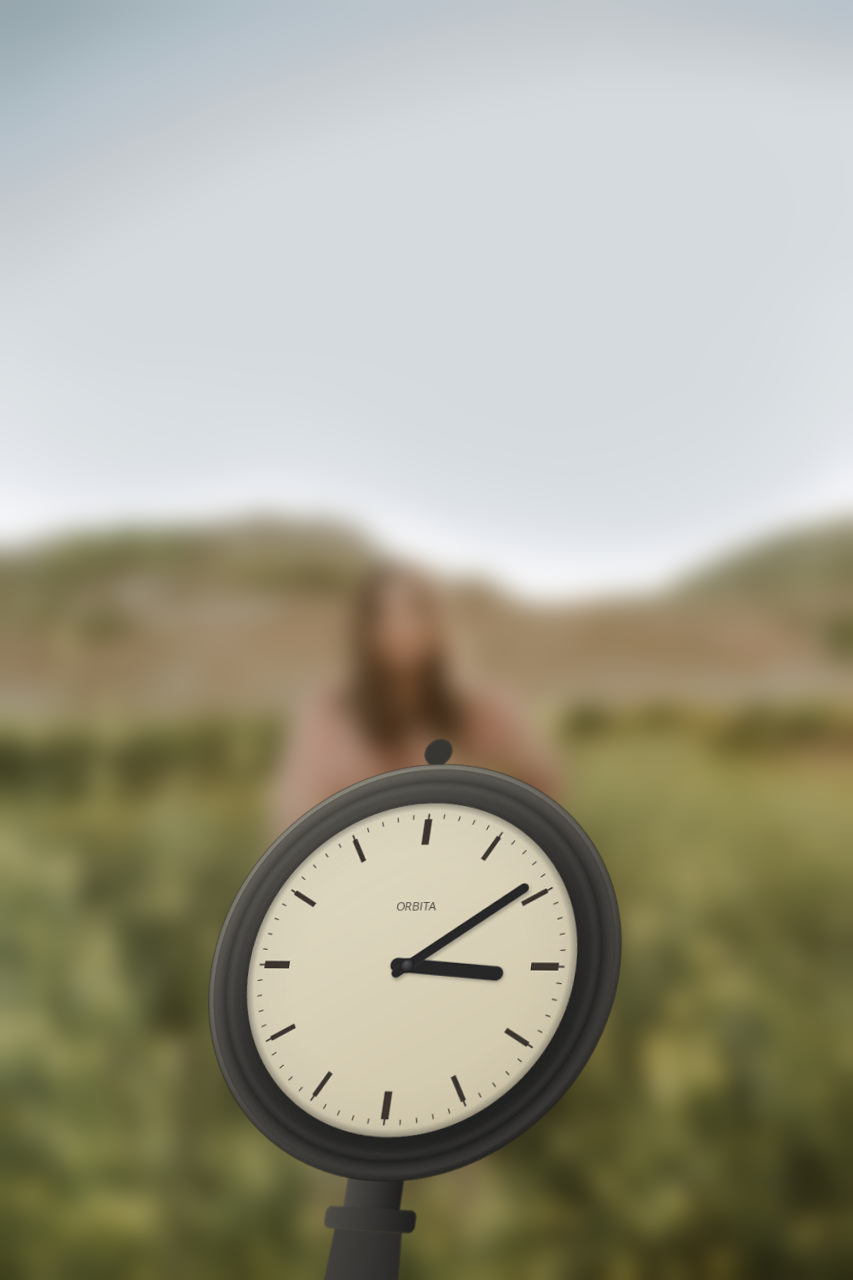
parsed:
**3:09**
